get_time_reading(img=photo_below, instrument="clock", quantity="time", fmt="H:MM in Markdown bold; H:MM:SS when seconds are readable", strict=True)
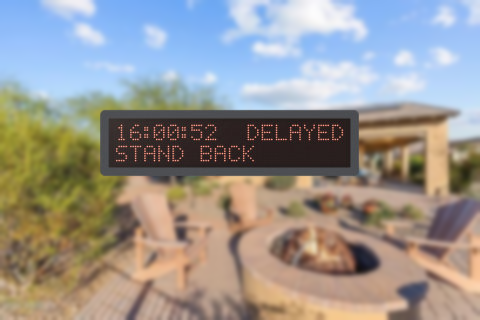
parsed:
**16:00:52**
